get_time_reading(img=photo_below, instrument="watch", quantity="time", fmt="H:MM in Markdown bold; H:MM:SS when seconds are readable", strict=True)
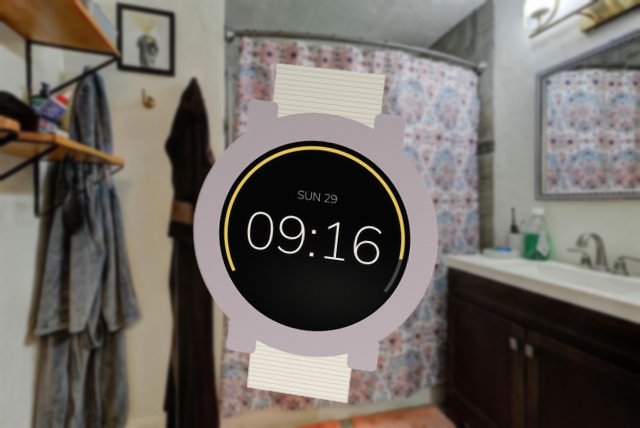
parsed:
**9:16**
